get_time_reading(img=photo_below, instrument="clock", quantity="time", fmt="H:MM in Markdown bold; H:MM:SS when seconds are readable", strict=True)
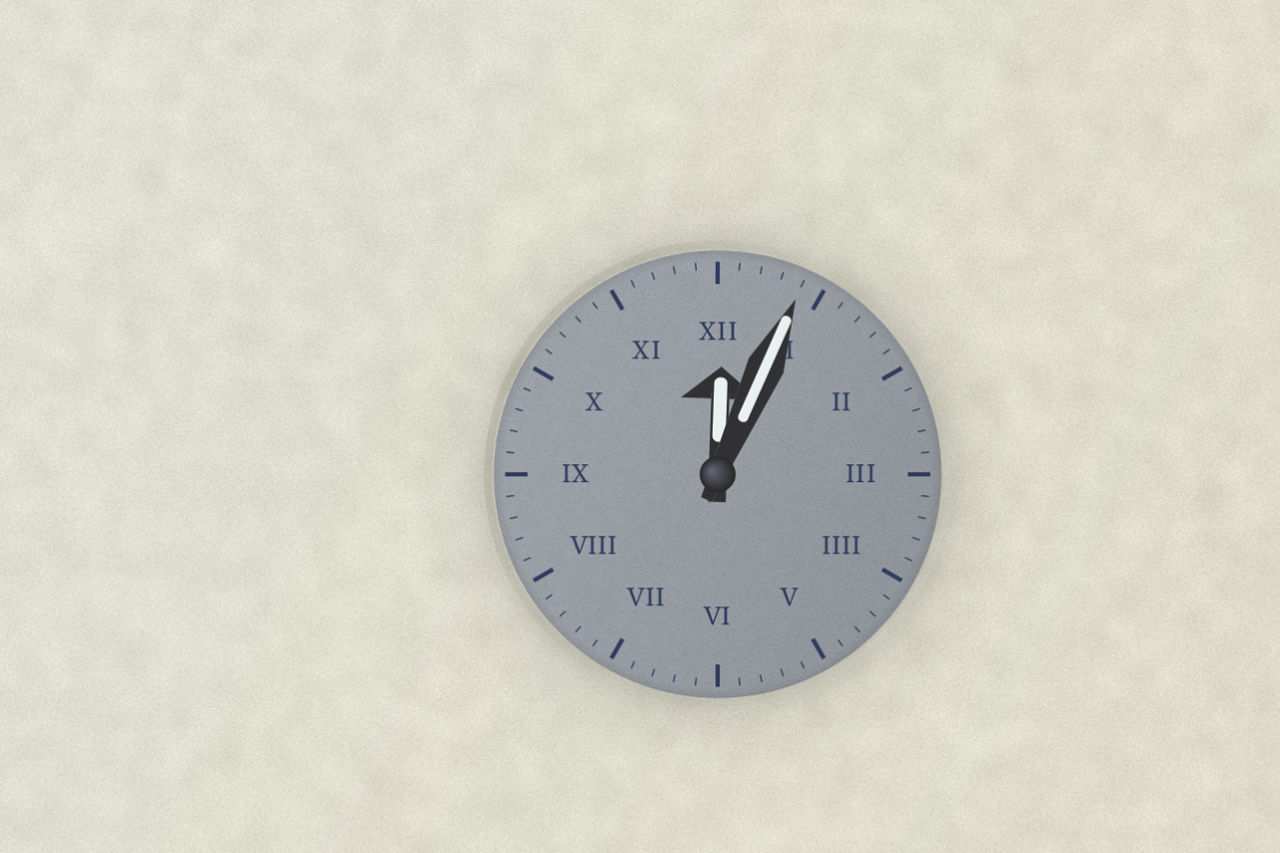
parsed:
**12:04**
